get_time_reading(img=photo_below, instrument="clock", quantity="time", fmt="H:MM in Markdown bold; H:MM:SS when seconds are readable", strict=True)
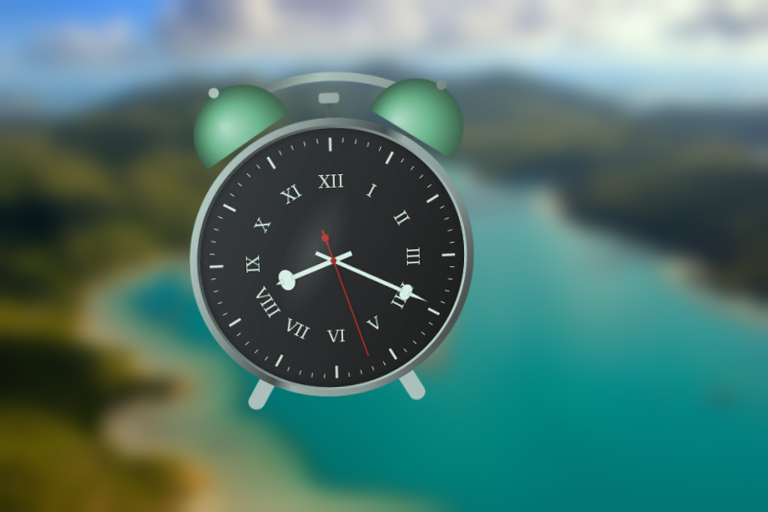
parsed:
**8:19:27**
